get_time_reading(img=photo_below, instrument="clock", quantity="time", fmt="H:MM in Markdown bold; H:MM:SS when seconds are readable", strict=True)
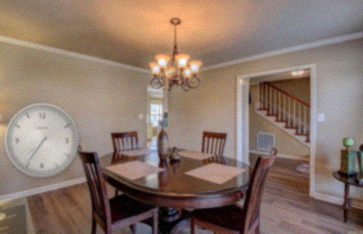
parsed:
**7:36**
